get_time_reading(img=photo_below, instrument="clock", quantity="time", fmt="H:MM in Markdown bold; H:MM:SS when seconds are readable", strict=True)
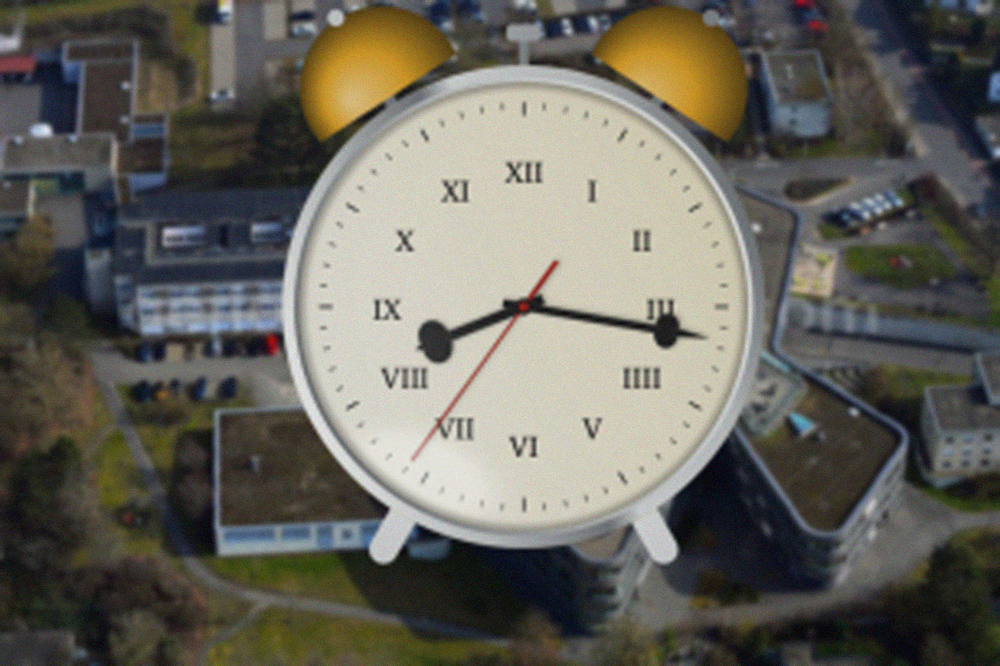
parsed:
**8:16:36**
